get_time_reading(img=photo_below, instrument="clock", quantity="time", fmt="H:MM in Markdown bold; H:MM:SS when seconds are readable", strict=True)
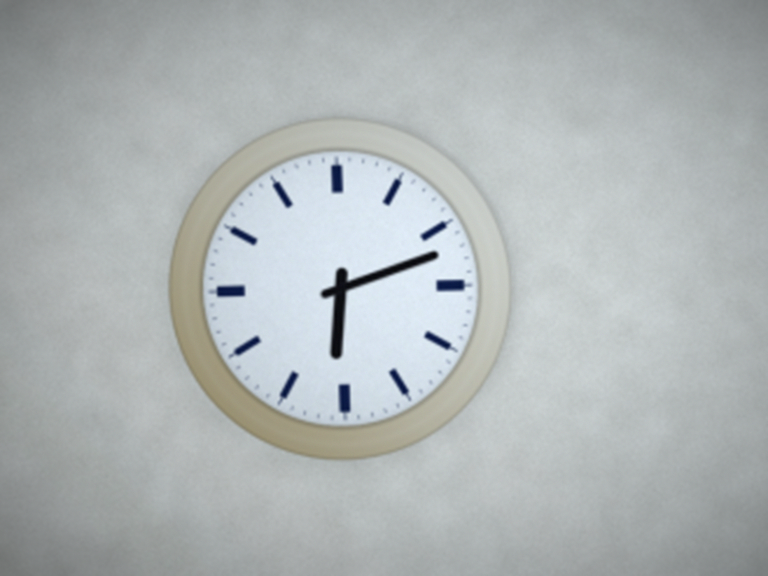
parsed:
**6:12**
